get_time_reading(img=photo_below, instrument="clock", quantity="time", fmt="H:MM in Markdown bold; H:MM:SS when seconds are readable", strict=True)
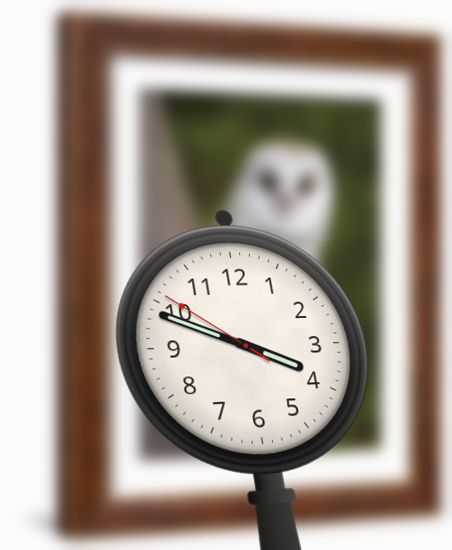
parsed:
**3:48:51**
